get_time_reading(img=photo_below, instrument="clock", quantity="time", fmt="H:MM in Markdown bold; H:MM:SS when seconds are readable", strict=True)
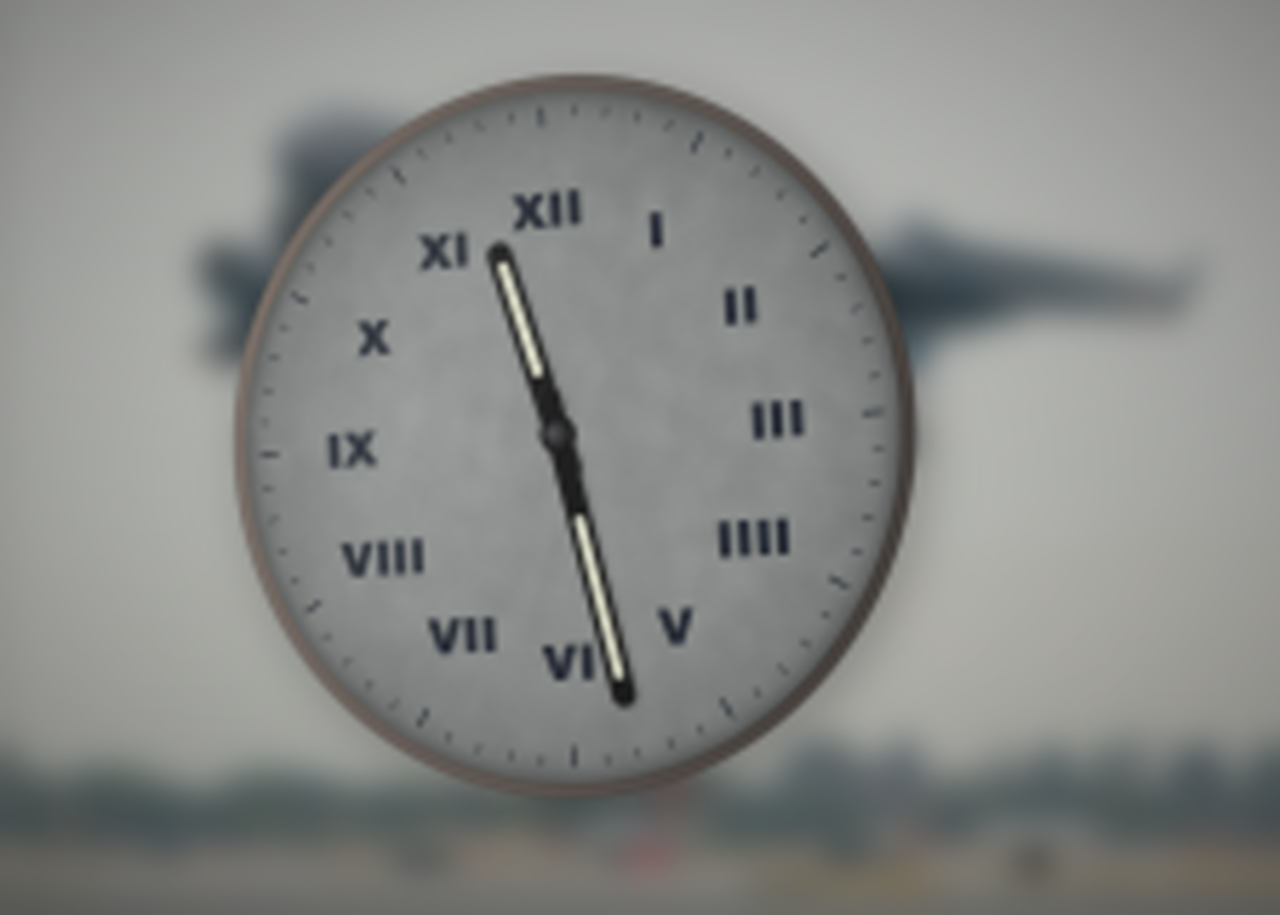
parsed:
**11:28**
